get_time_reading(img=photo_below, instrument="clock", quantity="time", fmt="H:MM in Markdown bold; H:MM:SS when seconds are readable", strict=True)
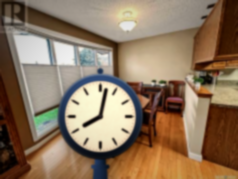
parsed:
**8:02**
